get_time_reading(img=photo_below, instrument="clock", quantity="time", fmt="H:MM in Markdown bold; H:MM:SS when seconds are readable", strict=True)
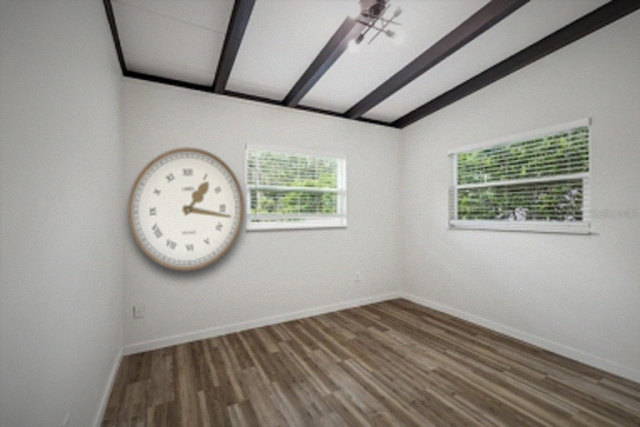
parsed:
**1:17**
